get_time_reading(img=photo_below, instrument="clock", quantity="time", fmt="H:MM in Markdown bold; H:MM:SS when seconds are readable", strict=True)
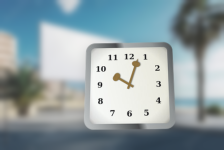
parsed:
**10:03**
